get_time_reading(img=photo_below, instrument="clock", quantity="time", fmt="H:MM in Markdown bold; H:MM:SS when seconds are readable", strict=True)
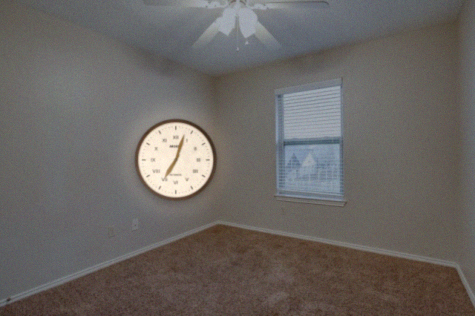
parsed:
**7:03**
